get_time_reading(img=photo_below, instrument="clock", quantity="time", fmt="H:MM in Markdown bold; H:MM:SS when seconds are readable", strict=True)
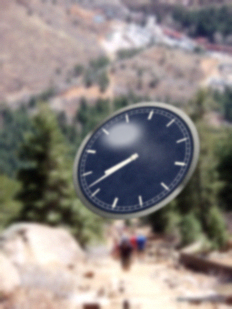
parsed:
**7:37**
